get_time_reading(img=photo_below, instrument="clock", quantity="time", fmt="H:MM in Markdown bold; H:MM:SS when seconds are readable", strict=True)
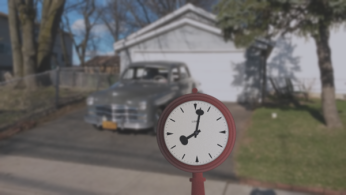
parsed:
**8:02**
